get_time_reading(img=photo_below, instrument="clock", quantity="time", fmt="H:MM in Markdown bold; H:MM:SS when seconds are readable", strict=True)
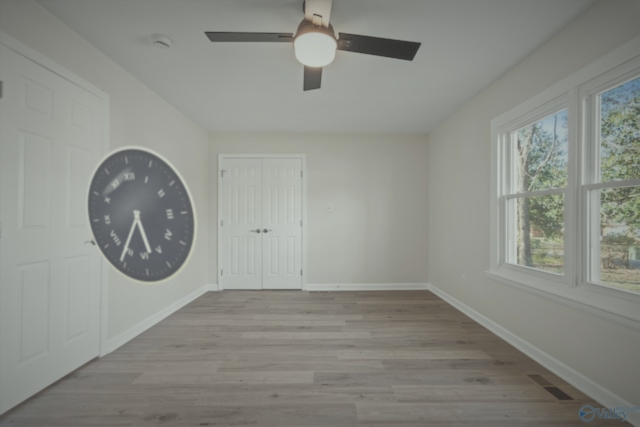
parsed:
**5:36**
